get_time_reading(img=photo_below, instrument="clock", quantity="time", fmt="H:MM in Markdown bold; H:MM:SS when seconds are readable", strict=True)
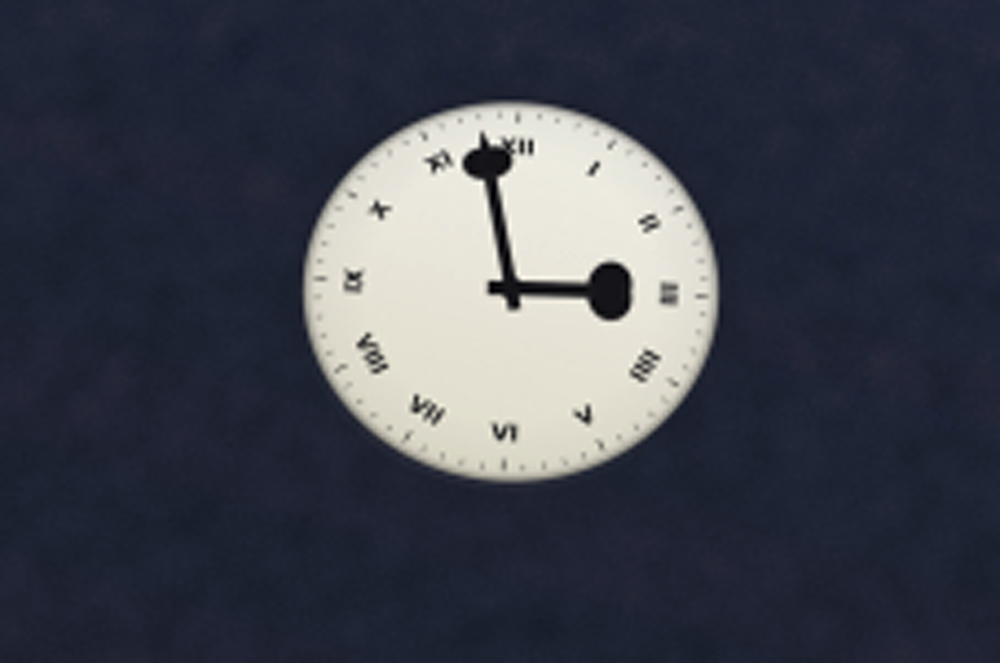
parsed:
**2:58**
